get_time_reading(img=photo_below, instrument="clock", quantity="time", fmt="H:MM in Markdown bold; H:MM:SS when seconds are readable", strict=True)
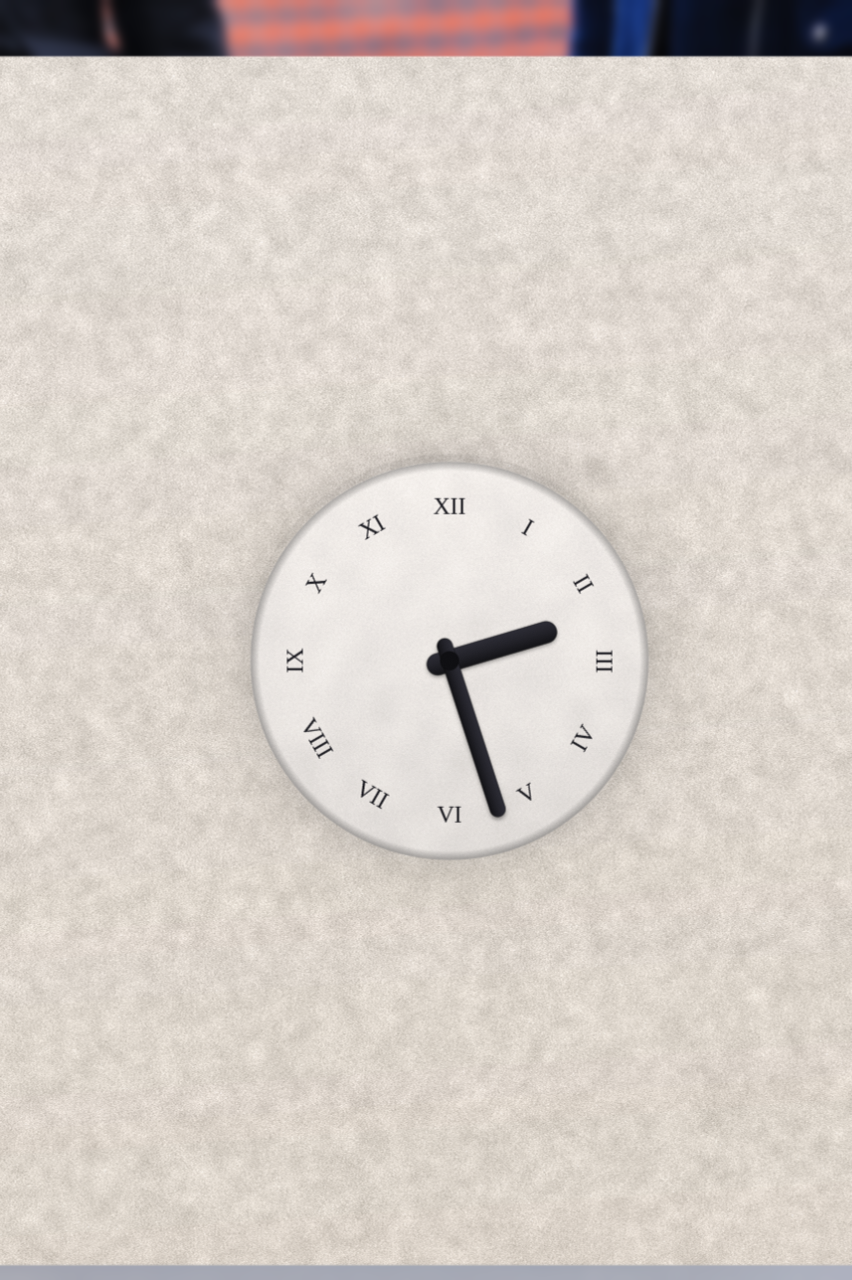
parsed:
**2:27**
